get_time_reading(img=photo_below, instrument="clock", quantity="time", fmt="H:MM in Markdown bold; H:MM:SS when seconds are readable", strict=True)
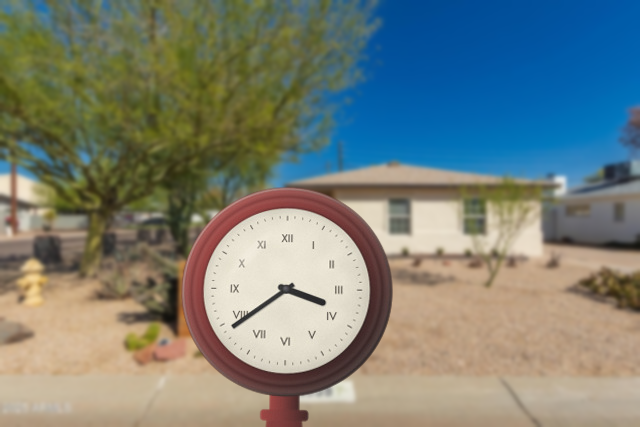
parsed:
**3:39**
